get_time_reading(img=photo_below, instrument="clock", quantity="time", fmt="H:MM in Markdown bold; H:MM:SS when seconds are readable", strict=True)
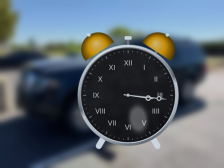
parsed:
**3:16**
